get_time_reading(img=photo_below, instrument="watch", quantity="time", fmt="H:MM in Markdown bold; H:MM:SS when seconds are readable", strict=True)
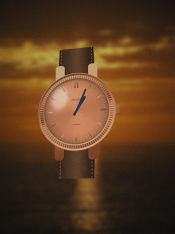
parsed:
**1:04**
